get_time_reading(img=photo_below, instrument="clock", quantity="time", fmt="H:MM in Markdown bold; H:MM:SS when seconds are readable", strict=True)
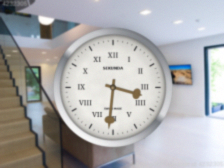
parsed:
**3:31**
